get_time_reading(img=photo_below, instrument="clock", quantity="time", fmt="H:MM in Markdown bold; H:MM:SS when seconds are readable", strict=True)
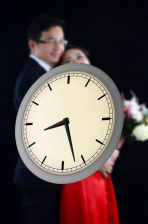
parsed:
**8:27**
